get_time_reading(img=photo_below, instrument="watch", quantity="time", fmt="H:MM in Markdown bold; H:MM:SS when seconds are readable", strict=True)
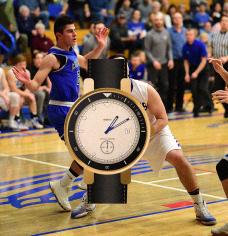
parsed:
**1:10**
